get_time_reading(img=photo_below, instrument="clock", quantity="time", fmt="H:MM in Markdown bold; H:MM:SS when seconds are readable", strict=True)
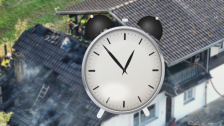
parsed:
**12:53**
